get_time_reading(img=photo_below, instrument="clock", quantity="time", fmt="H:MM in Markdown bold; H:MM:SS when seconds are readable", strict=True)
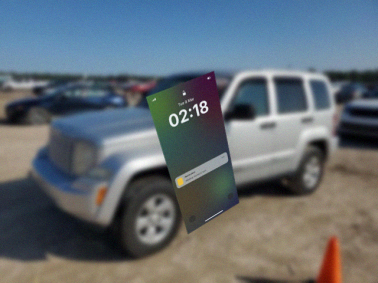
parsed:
**2:18**
